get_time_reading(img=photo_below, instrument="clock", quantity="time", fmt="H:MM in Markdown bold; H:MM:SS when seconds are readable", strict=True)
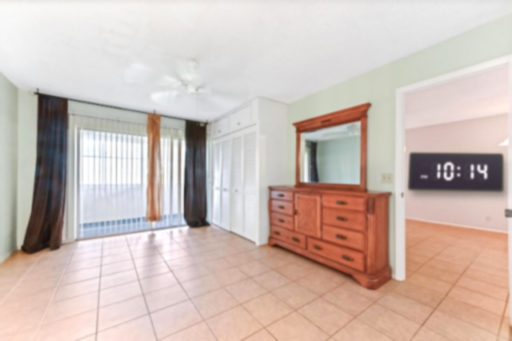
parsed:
**10:14**
